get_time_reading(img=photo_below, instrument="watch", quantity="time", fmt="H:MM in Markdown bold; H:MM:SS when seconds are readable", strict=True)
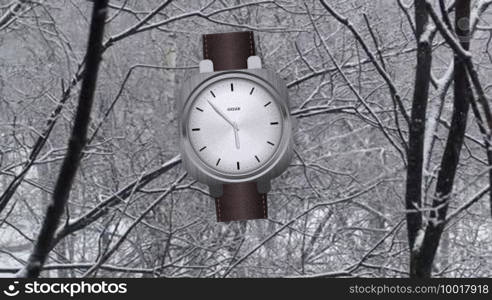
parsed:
**5:53**
